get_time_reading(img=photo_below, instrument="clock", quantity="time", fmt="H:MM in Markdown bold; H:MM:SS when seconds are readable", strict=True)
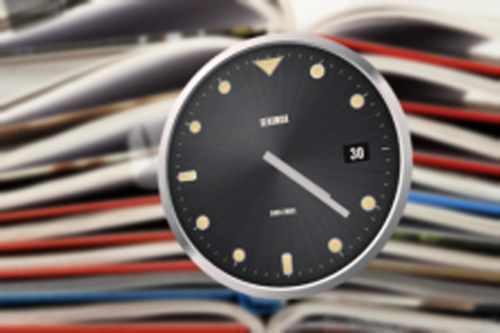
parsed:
**4:22**
